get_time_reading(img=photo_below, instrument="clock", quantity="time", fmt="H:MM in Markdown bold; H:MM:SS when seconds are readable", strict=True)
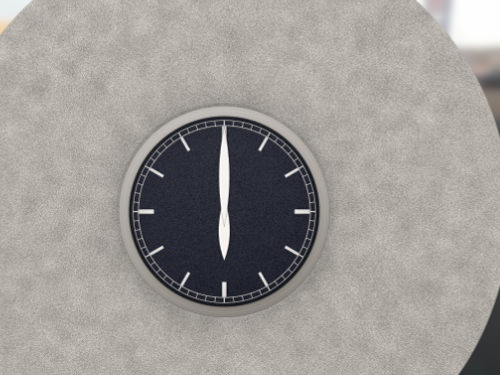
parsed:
**6:00**
